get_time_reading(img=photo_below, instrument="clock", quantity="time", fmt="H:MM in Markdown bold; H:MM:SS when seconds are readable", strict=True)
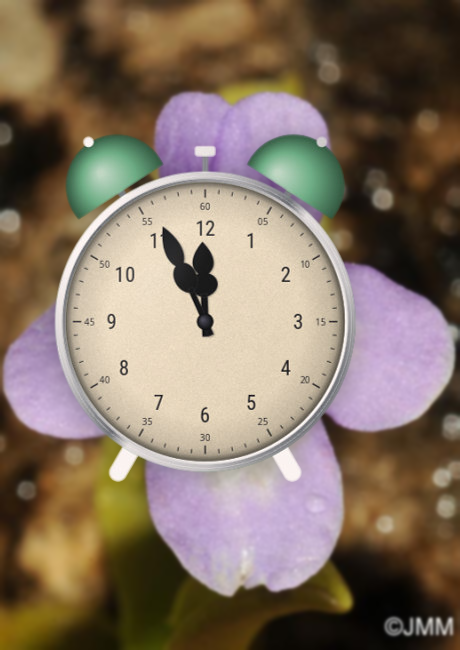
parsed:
**11:56**
